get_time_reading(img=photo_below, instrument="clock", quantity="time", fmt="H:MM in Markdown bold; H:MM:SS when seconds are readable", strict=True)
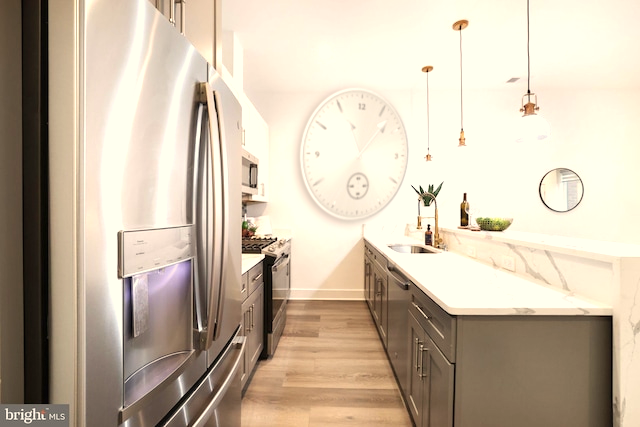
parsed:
**11:07**
